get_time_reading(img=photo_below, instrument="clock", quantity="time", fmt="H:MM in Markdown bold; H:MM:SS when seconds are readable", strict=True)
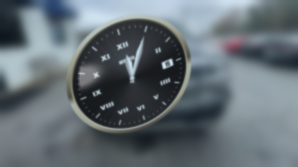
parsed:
**12:05**
